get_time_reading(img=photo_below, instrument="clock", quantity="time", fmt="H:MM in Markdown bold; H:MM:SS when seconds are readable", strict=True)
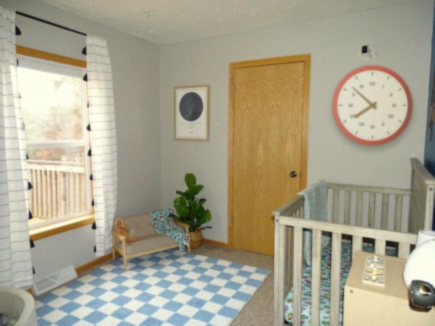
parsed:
**7:52**
